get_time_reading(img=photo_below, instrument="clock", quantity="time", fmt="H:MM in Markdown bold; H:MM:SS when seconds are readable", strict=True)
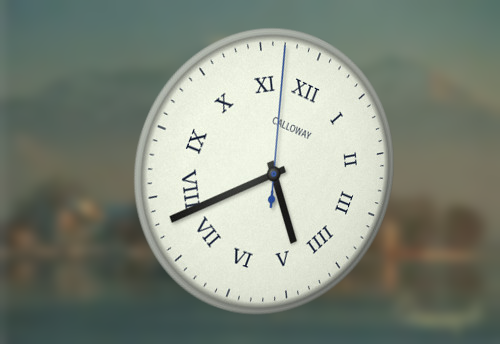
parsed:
**4:37:57**
